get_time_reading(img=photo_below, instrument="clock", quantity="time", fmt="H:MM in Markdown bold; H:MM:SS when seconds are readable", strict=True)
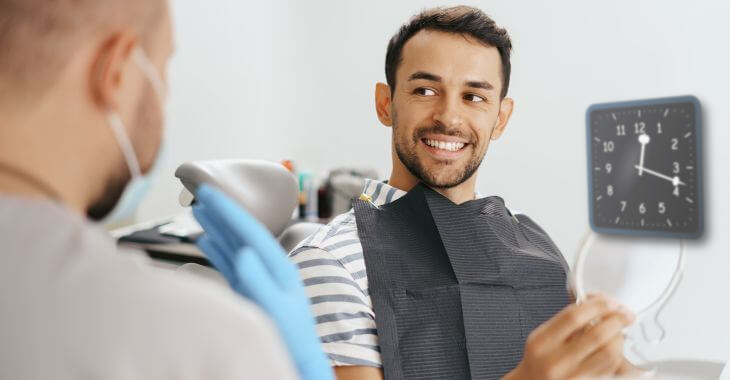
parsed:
**12:18**
